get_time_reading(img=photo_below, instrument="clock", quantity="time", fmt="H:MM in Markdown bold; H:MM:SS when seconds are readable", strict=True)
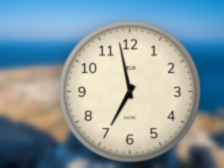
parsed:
**6:58**
